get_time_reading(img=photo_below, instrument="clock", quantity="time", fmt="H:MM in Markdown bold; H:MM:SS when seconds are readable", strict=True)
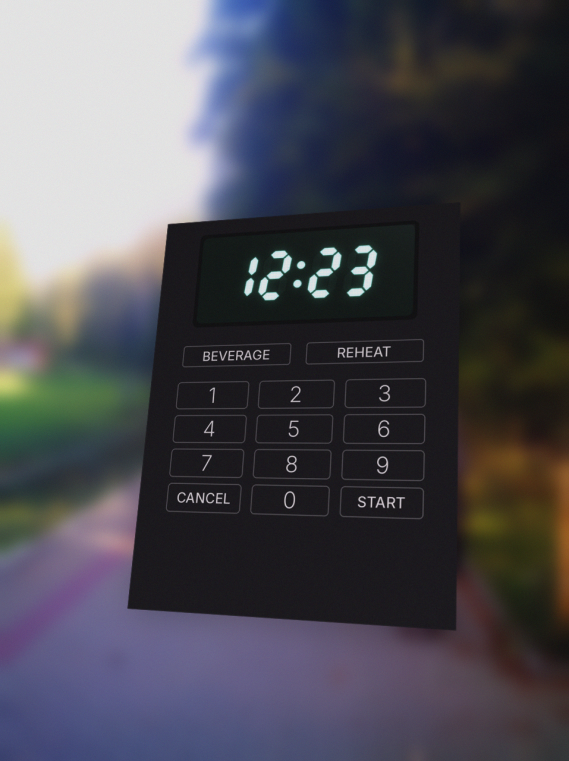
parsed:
**12:23**
